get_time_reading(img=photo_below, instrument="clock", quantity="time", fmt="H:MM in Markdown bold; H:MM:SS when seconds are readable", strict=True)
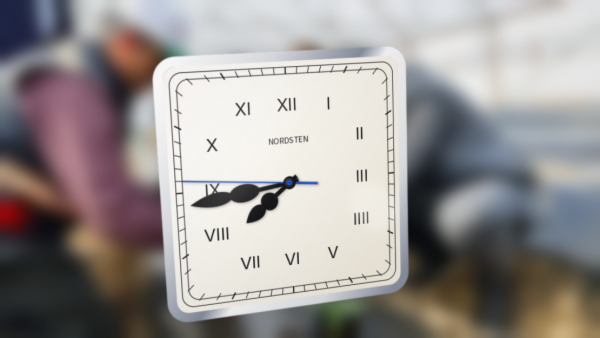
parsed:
**7:43:46**
